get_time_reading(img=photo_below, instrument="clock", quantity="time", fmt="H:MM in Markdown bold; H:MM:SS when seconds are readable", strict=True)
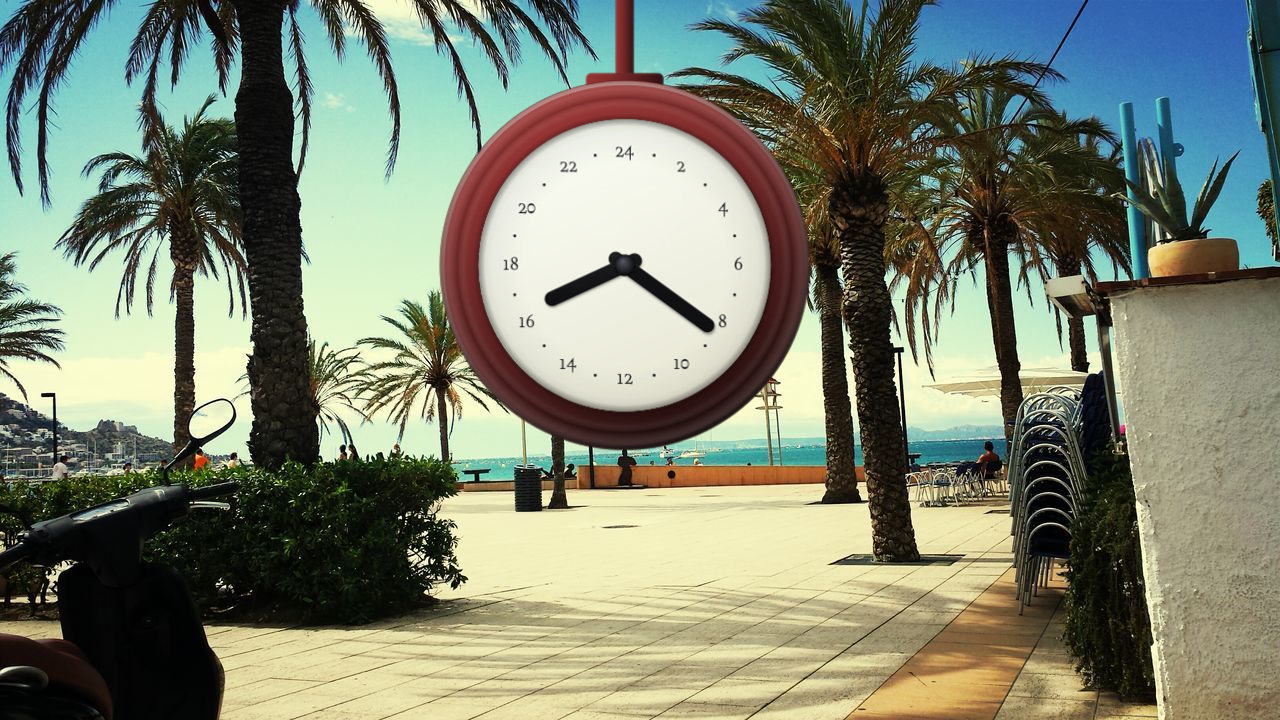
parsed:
**16:21**
